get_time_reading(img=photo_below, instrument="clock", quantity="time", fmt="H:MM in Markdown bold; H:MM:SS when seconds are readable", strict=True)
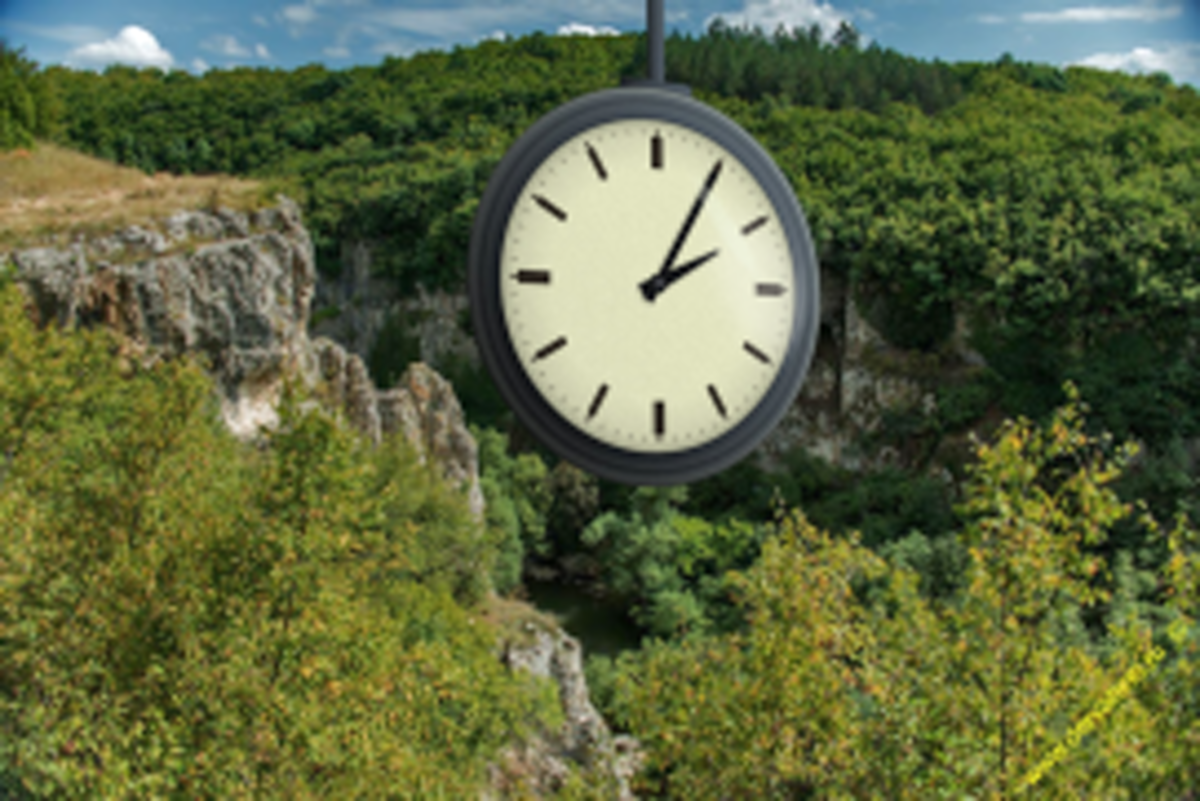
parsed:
**2:05**
